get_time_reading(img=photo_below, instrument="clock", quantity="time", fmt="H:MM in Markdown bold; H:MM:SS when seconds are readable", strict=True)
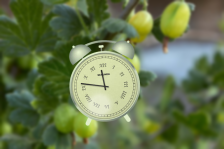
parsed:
**11:47**
